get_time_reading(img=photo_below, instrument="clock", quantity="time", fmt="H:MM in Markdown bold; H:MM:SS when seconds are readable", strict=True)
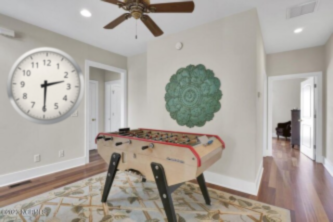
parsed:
**2:30**
